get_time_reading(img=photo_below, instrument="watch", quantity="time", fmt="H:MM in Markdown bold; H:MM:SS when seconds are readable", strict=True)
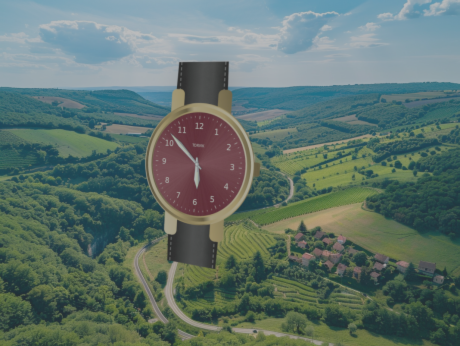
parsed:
**5:52**
